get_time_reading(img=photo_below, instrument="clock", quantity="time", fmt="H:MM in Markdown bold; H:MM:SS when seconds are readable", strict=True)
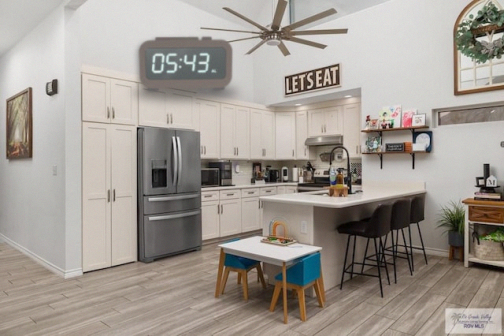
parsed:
**5:43**
